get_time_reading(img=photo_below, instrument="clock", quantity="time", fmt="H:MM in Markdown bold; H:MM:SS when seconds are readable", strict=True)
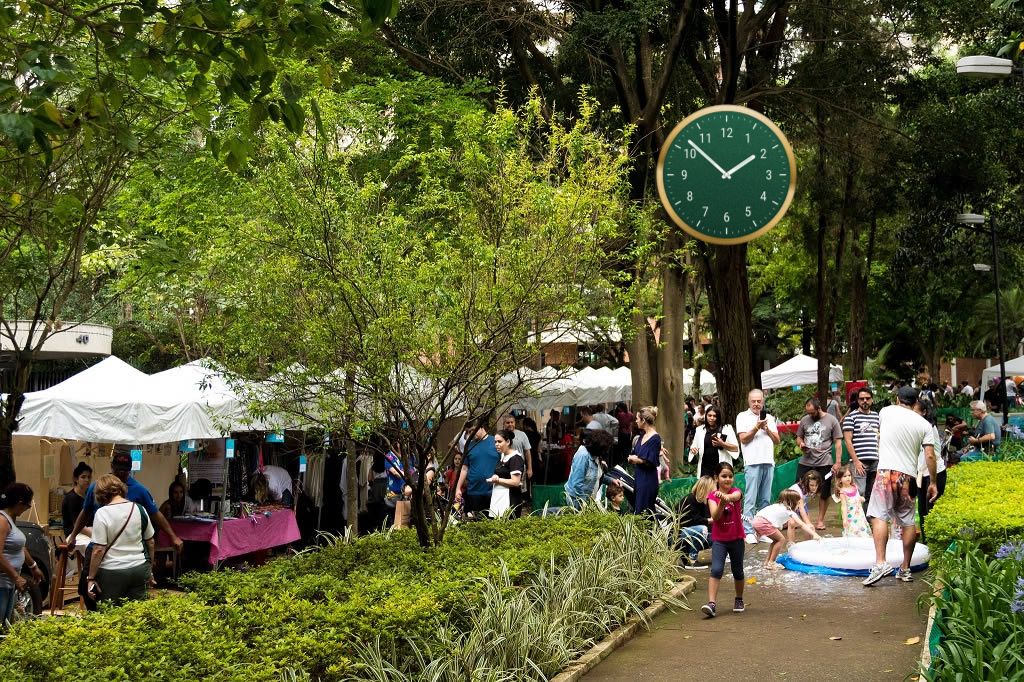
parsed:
**1:52**
